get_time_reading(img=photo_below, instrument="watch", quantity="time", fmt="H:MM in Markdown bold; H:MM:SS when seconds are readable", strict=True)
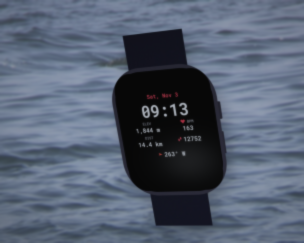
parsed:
**9:13**
